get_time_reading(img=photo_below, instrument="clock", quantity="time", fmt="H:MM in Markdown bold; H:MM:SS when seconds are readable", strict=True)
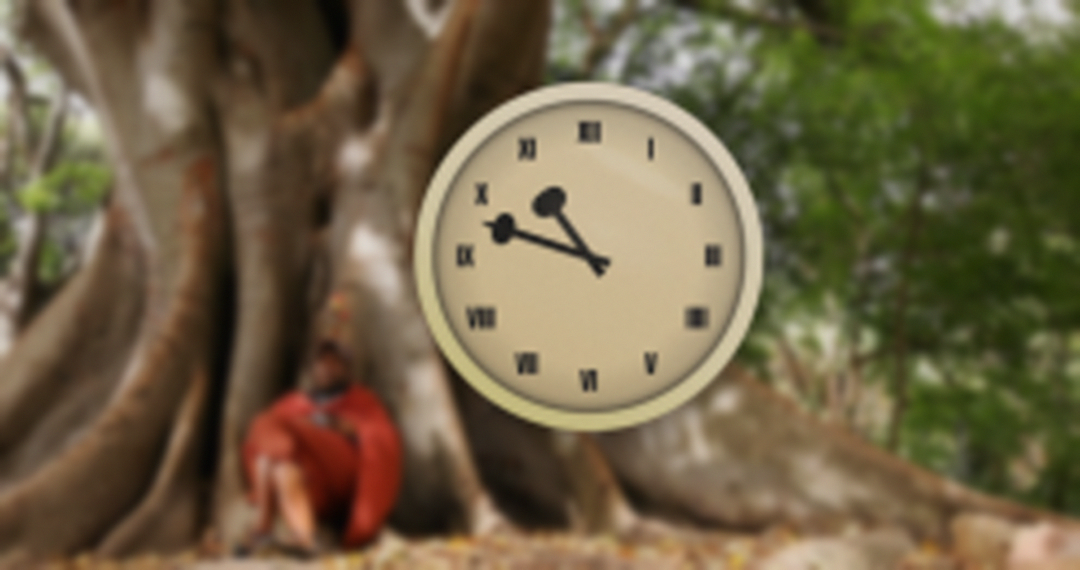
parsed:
**10:48**
